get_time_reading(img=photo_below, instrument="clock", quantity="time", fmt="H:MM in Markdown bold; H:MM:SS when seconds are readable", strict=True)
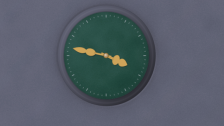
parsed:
**3:47**
